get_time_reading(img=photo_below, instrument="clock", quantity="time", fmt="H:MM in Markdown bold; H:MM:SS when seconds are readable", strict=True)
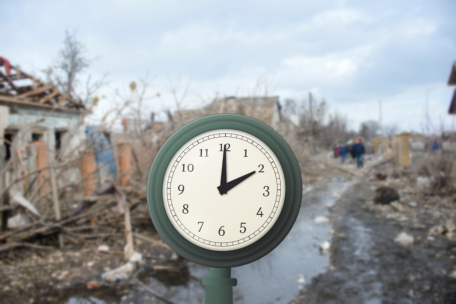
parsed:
**2:00**
